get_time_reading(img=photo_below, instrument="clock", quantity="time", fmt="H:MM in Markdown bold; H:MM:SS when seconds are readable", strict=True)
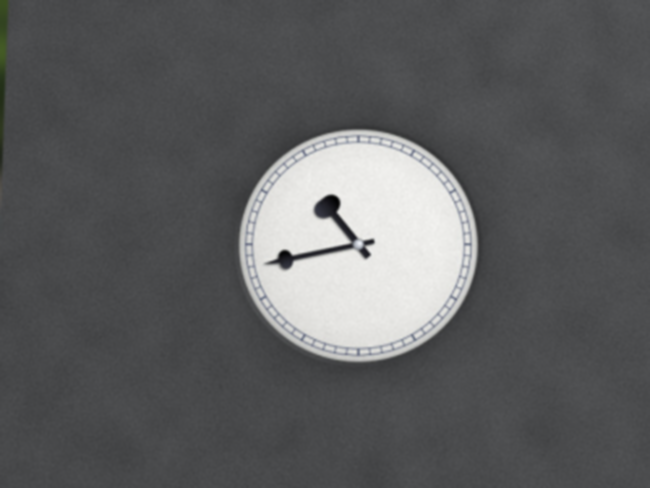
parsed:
**10:43**
